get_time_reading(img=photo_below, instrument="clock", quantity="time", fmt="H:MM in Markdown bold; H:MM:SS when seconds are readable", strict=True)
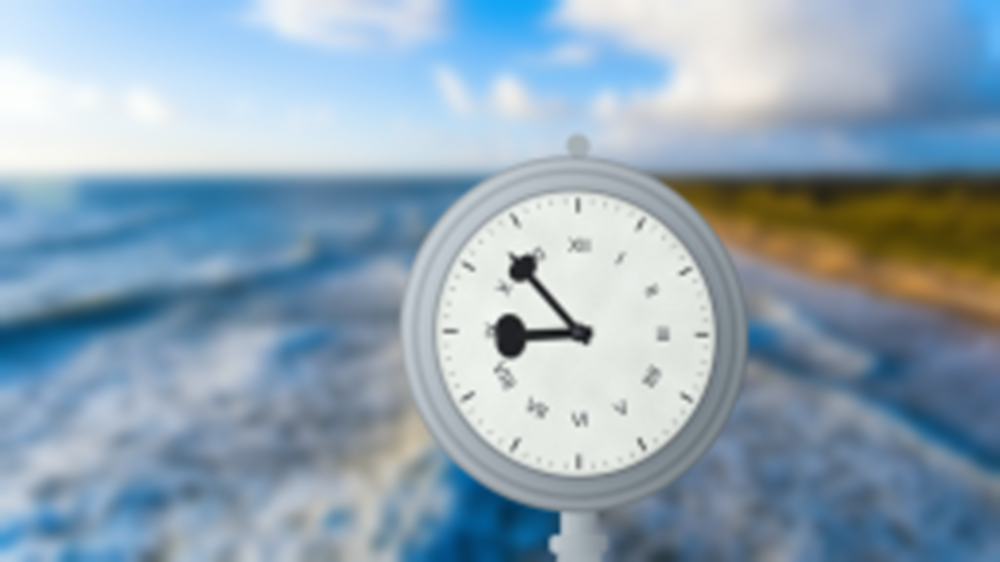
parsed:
**8:53**
